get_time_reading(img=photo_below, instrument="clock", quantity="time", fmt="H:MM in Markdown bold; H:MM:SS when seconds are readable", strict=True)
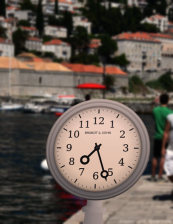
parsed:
**7:27**
